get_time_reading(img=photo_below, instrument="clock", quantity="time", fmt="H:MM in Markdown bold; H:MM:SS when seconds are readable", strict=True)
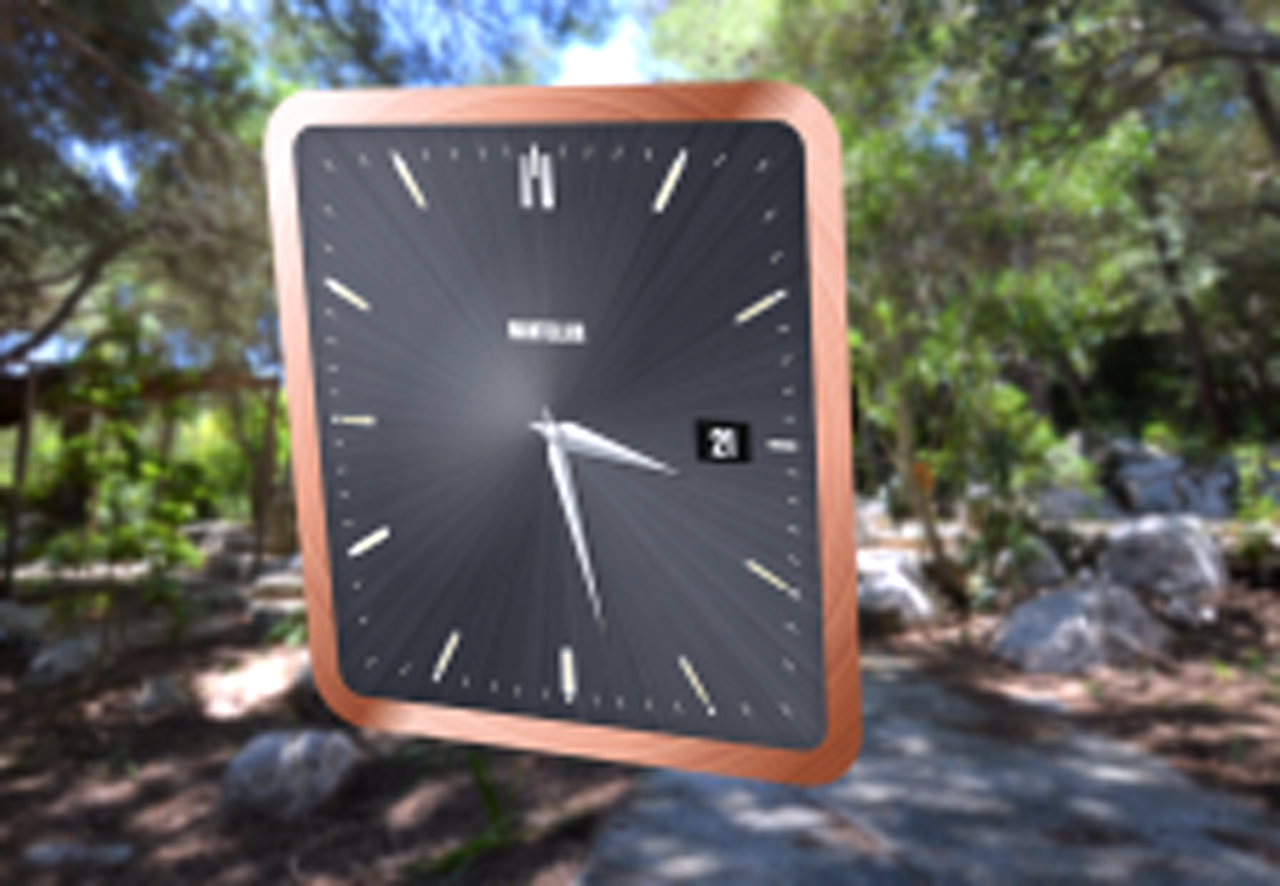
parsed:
**3:28**
